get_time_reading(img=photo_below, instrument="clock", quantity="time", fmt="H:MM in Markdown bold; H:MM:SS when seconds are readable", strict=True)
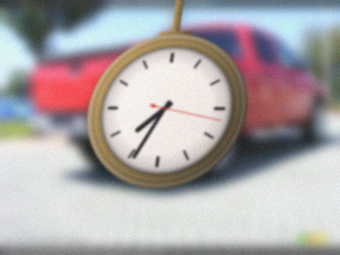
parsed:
**7:34:17**
